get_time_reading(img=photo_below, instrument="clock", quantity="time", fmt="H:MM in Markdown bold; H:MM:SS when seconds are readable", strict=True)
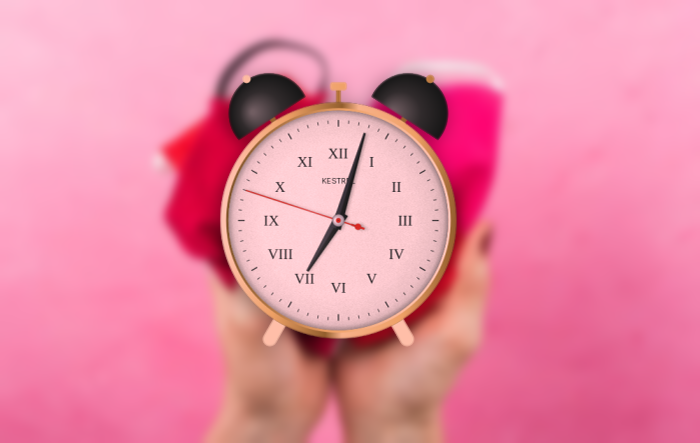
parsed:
**7:02:48**
